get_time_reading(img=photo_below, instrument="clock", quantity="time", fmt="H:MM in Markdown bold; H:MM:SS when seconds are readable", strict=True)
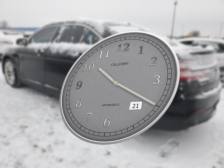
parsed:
**10:20**
